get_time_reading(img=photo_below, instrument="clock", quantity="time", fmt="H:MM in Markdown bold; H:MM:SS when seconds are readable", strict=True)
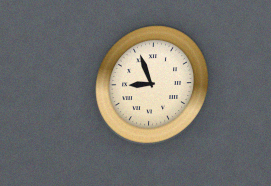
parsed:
**8:56**
